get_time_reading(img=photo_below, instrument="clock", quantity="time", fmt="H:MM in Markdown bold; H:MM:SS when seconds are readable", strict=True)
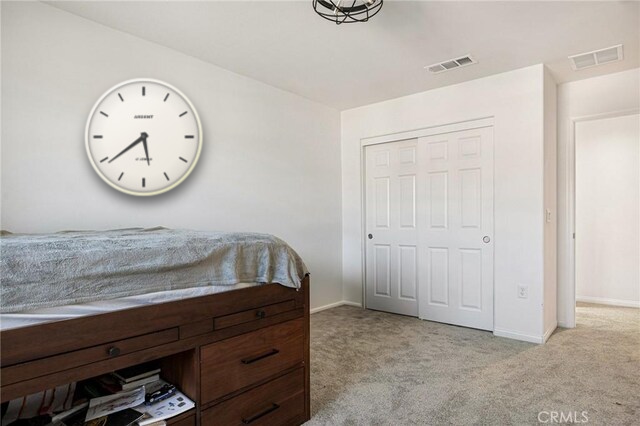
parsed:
**5:39**
